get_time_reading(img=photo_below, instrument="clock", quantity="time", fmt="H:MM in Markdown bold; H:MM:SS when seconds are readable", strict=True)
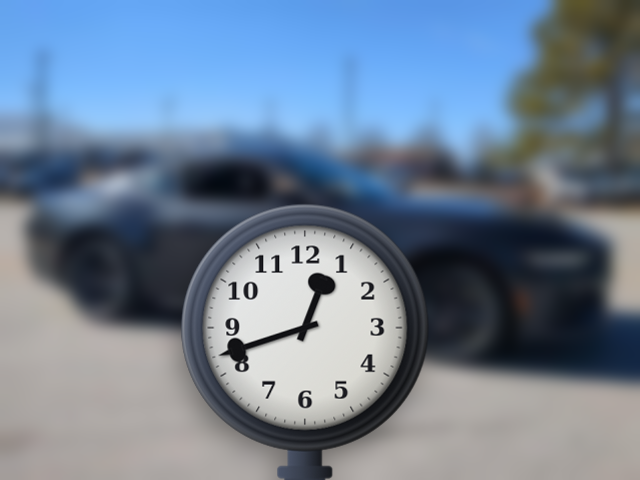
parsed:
**12:42**
